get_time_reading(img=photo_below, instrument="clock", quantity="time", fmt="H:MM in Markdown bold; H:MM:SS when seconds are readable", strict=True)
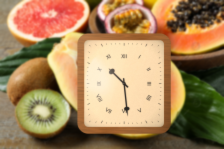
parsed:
**10:29**
